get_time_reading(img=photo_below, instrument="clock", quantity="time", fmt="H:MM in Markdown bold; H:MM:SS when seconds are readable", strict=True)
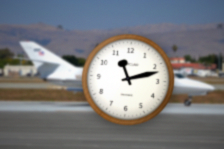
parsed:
**11:12**
